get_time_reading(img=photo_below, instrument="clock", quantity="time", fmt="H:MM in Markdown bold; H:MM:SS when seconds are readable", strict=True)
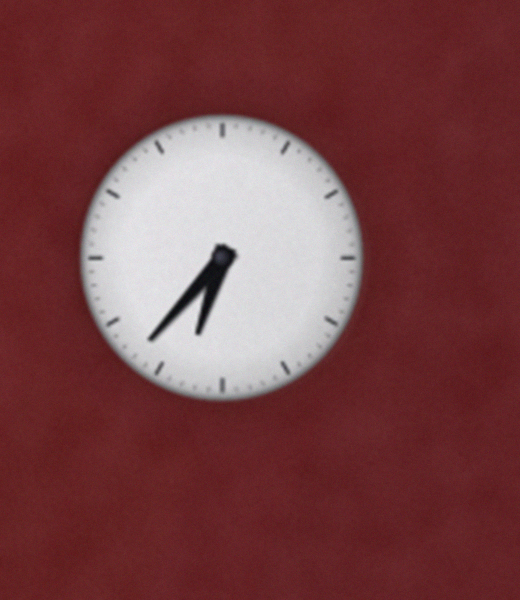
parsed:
**6:37**
